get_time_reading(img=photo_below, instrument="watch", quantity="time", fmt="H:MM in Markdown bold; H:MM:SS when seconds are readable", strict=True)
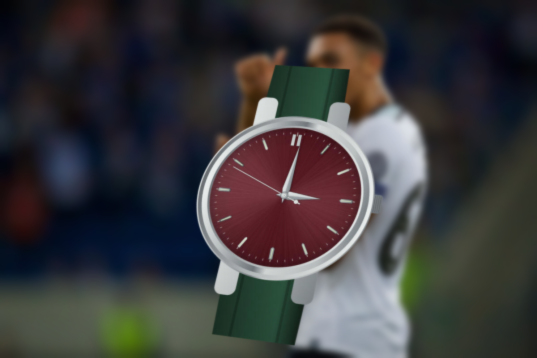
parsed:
**3:00:49**
